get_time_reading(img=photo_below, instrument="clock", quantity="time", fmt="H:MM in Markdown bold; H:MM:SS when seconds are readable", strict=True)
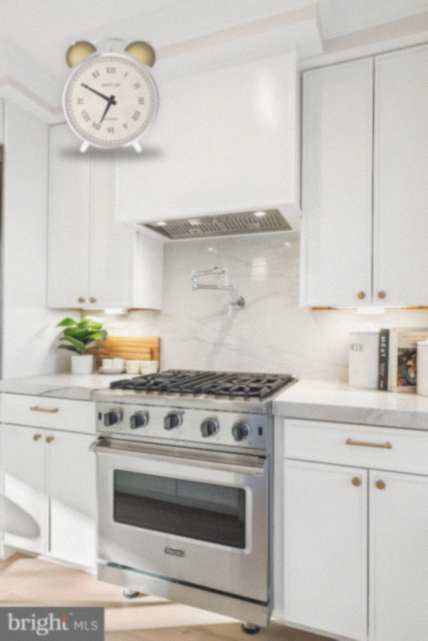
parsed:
**6:50**
